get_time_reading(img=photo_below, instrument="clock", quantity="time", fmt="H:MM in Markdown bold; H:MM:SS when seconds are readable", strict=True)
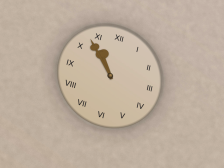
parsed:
**10:53**
